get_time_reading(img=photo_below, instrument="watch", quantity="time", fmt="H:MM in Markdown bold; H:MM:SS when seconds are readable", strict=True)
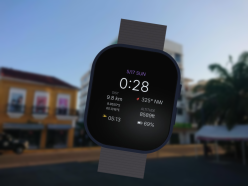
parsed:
**0:28**
